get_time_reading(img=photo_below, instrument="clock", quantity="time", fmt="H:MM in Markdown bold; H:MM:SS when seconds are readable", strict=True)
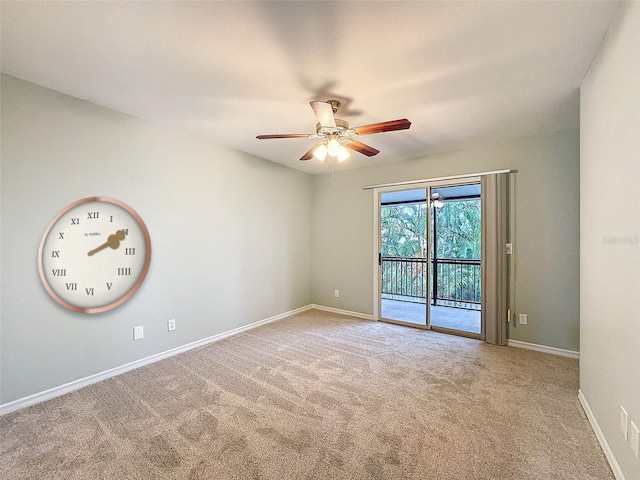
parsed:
**2:10**
